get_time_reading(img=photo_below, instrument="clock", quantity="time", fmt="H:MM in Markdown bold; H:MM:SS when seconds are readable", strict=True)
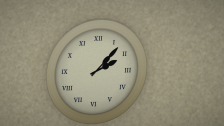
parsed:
**2:07**
